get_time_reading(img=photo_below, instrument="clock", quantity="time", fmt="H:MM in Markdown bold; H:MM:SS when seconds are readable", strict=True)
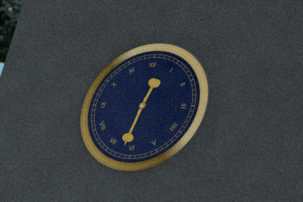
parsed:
**12:32**
